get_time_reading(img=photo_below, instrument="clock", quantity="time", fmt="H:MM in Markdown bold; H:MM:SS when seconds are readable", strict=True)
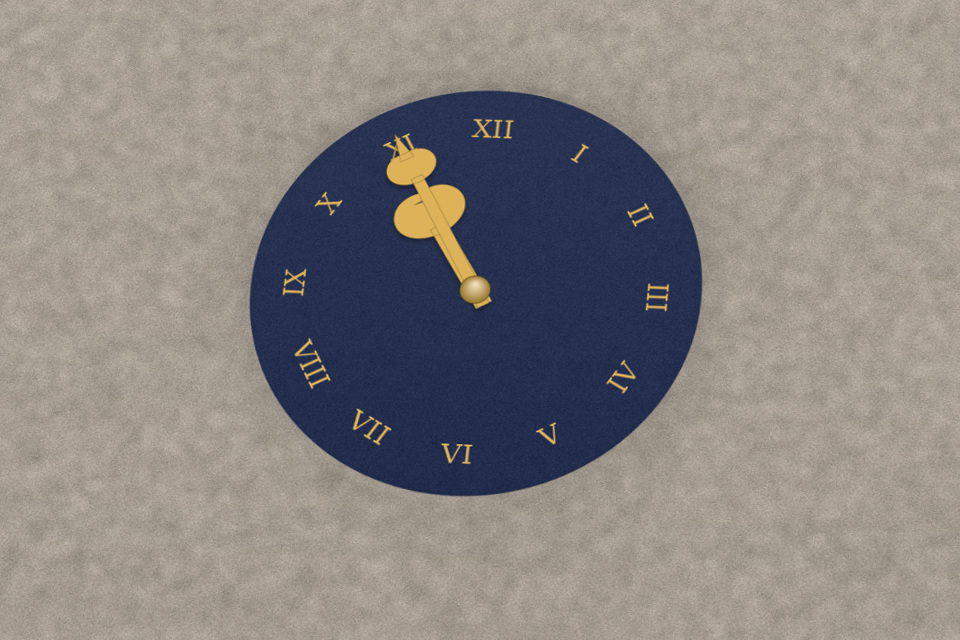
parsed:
**10:55**
